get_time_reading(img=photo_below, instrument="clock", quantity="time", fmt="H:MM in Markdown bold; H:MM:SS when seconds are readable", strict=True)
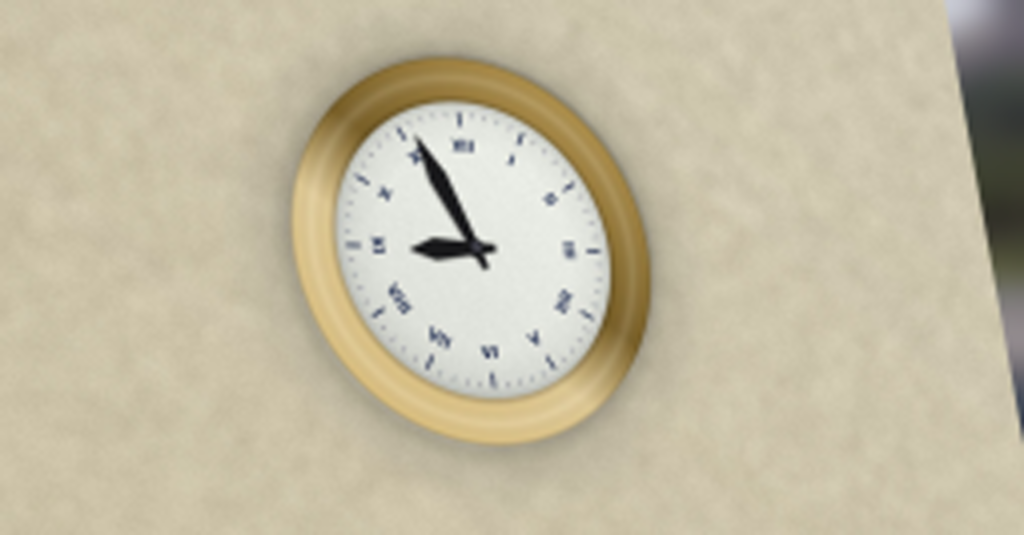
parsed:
**8:56**
